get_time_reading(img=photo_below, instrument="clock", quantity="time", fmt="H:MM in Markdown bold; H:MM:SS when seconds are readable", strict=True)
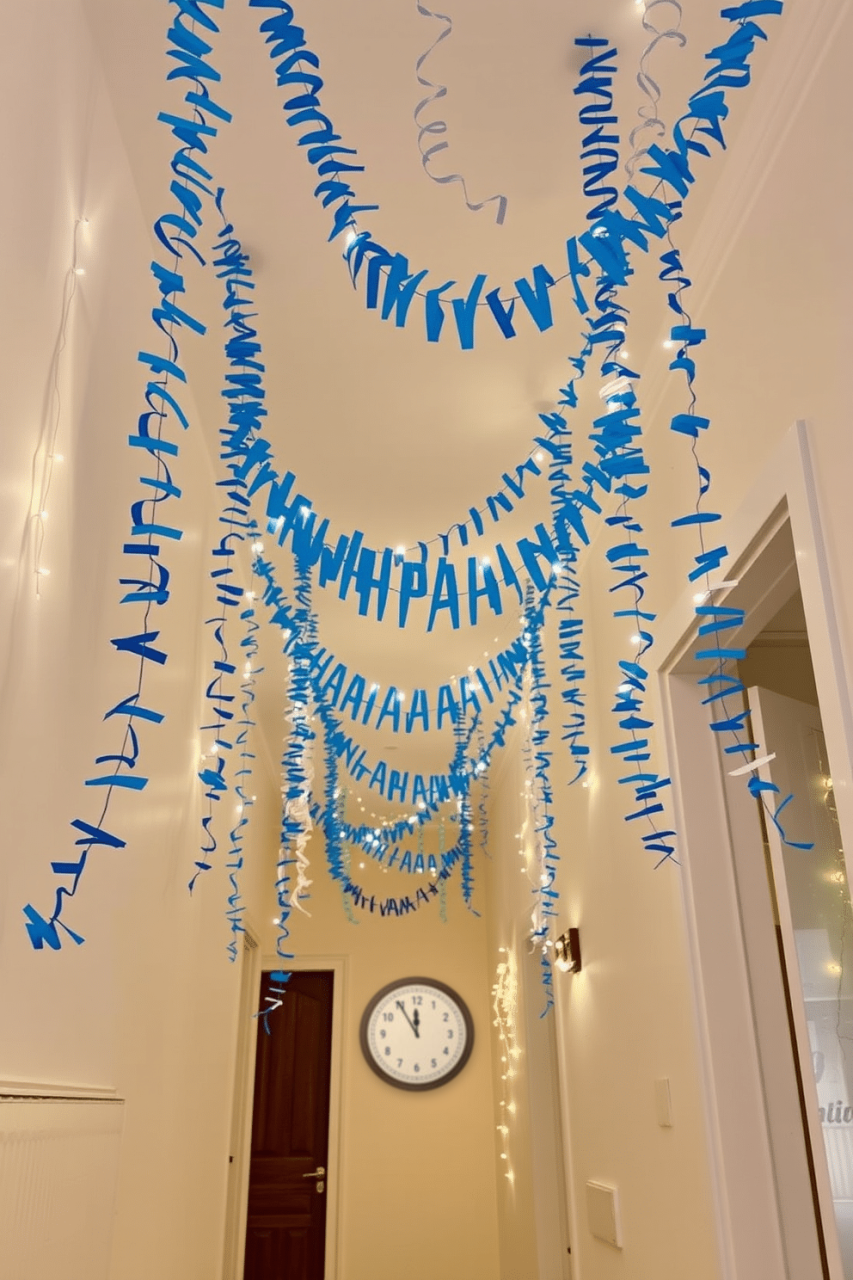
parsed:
**11:55**
